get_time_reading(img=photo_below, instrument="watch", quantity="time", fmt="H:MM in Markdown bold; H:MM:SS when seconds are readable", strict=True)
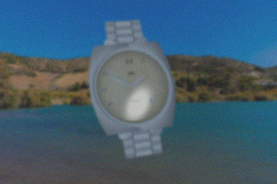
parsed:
**1:50**
